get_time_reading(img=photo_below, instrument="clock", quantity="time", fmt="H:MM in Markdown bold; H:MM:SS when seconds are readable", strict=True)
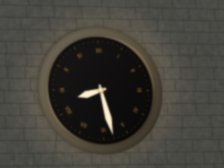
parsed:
**8:28**
